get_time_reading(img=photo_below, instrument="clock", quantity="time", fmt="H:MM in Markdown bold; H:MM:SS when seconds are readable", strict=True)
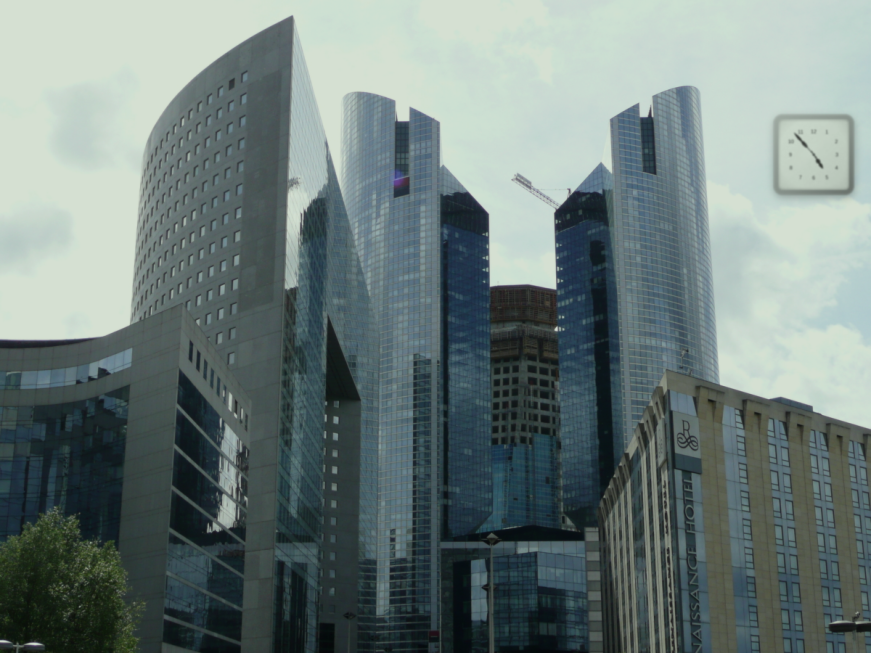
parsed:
**4:53**
